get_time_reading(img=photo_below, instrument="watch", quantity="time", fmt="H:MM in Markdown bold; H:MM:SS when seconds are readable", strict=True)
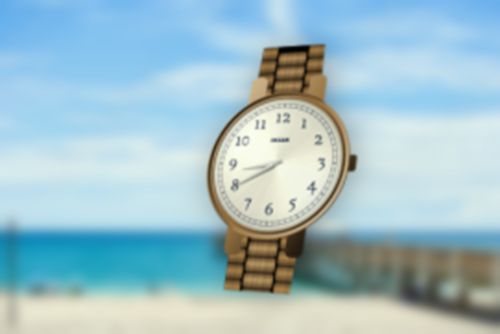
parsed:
**8:40**
